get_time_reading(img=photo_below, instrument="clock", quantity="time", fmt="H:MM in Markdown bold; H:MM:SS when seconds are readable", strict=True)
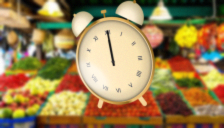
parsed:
**12:00**
